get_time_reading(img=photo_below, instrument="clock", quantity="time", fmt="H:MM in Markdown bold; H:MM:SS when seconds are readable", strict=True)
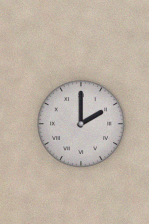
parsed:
**2:00**
